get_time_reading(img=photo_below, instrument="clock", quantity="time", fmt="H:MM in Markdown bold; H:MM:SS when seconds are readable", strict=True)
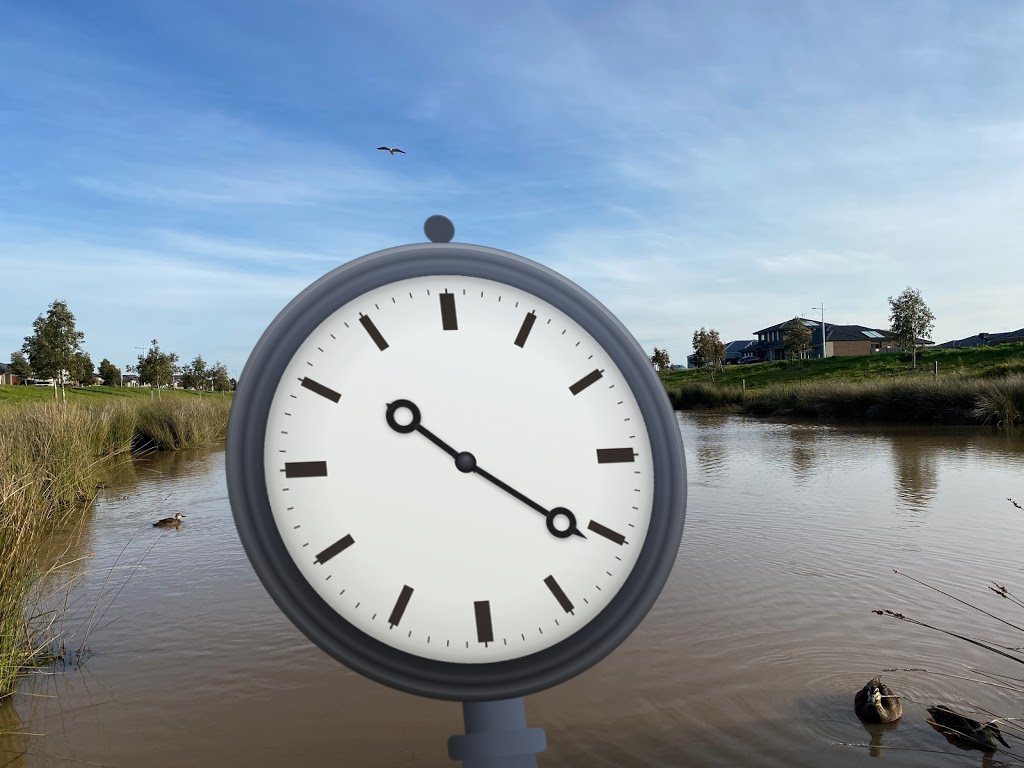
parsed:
**10:21**
